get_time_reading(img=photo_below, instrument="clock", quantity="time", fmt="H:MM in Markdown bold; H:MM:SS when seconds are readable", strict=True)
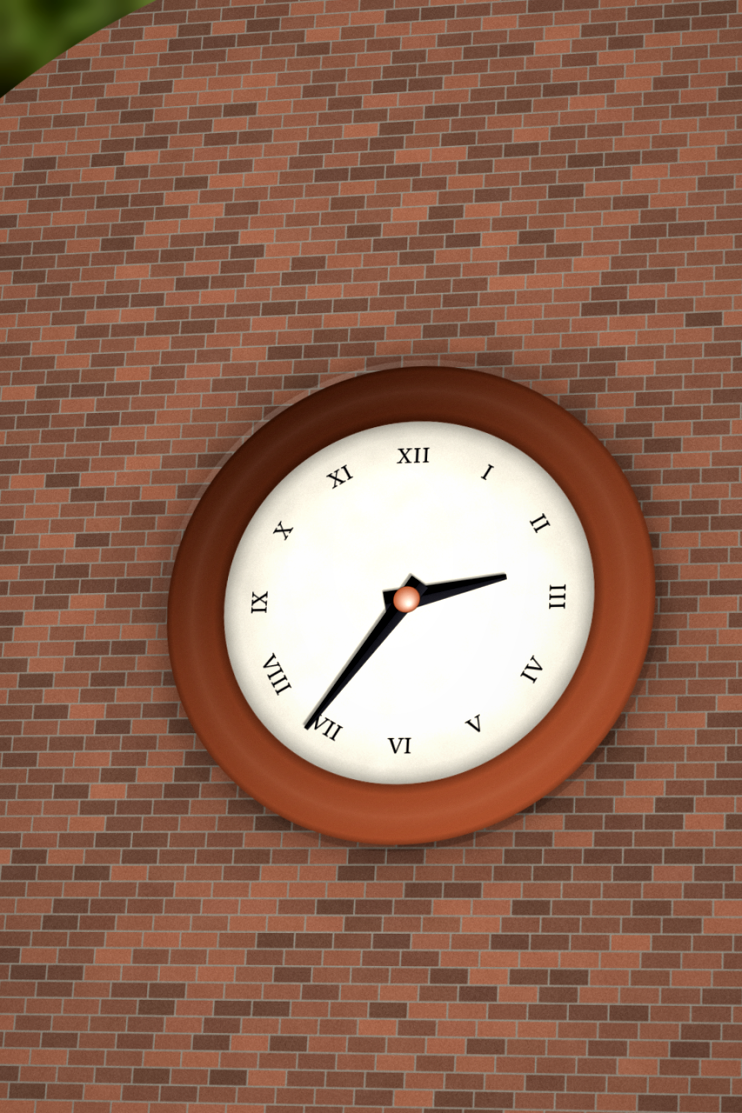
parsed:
**2:36**
